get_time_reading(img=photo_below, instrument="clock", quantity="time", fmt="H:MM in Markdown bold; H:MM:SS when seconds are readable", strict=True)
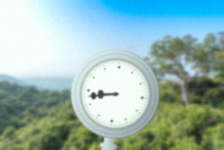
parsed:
**8:43**
